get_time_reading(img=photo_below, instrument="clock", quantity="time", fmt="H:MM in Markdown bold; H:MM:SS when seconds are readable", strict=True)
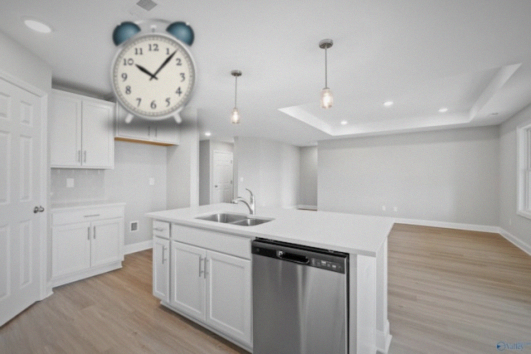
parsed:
**10:07**
